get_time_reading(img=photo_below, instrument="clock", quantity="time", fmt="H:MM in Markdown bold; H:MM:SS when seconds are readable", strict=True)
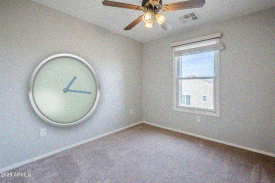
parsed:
**1:16**
